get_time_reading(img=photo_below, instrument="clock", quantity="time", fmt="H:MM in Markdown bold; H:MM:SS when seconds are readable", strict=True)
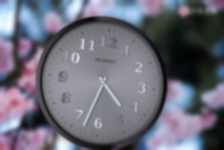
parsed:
**4:33**
